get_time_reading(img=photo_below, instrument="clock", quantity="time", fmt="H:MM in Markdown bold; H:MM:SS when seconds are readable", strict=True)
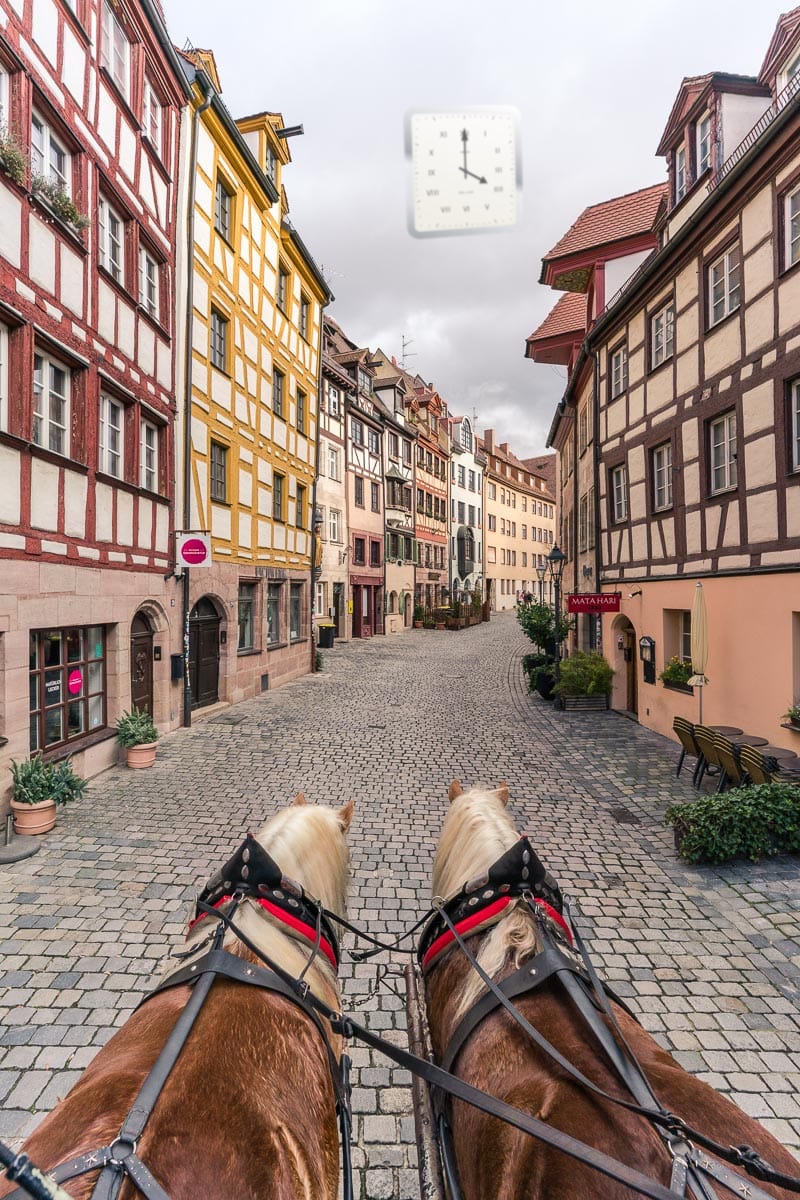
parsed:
**4:00**
